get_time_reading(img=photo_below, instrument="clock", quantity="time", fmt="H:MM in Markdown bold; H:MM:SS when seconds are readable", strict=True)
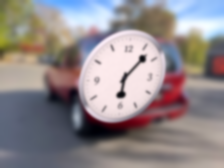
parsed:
**6:07**
